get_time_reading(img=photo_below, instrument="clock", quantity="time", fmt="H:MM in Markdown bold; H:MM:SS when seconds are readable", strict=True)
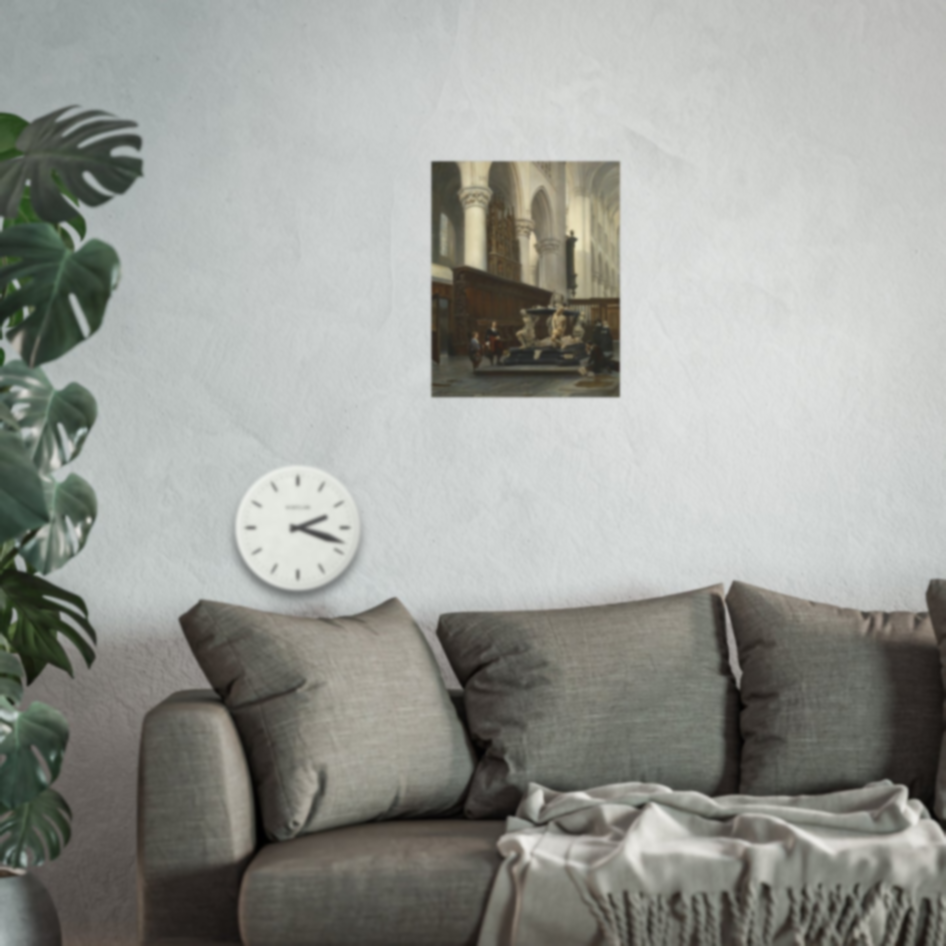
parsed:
**2:18**
